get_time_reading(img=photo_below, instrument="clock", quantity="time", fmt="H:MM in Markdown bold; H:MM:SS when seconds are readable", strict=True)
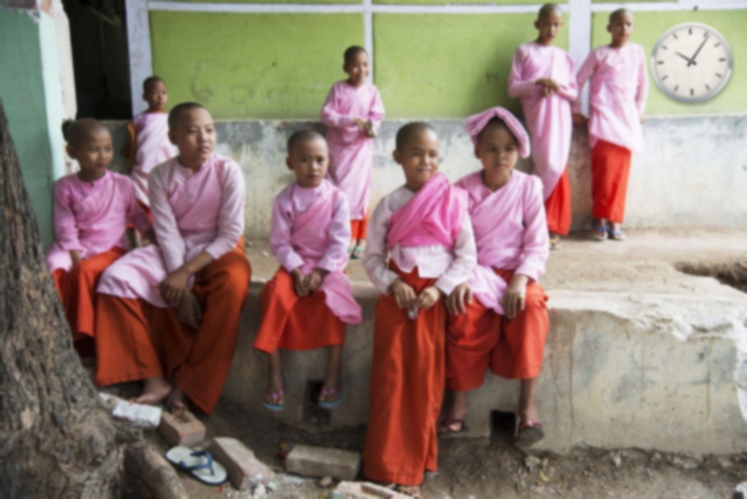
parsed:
**10:06**
